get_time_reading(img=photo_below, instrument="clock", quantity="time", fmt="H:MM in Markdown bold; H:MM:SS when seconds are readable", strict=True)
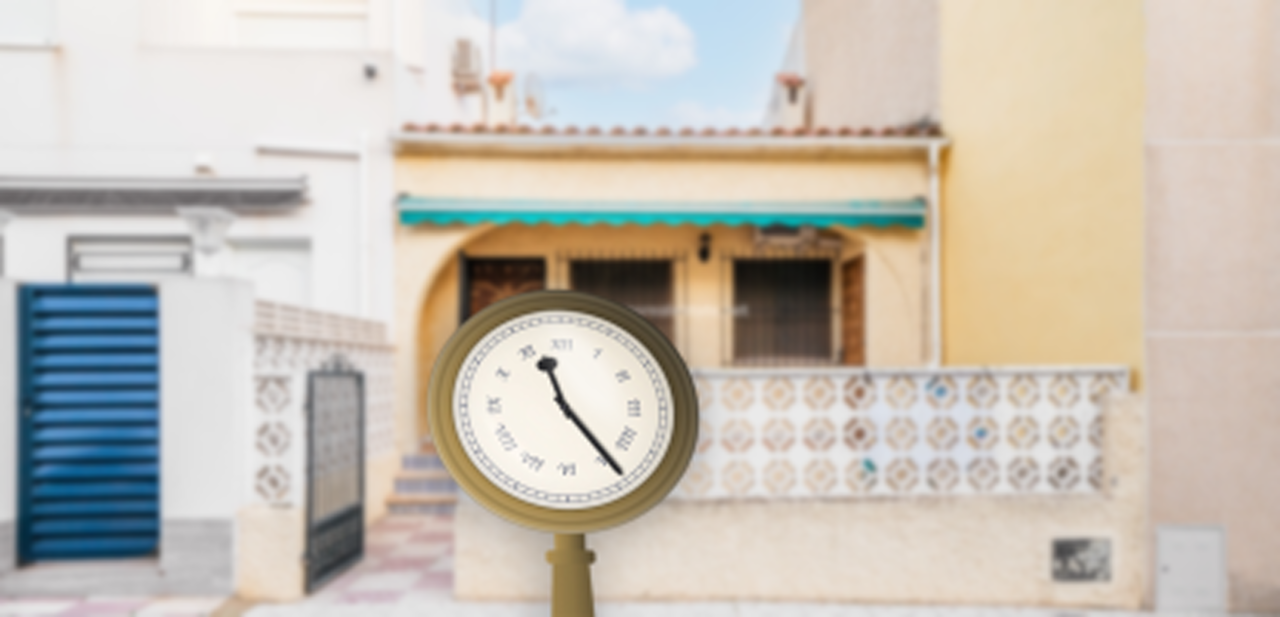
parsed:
**11:24**
